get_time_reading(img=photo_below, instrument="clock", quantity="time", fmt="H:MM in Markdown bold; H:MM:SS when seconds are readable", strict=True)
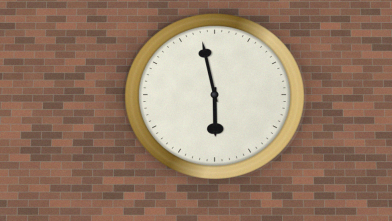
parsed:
**5:58**
